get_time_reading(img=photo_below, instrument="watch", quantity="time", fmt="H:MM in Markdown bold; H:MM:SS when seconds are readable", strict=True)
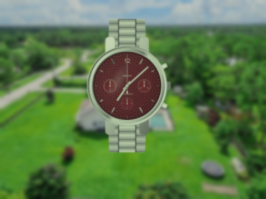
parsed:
**7:08**
